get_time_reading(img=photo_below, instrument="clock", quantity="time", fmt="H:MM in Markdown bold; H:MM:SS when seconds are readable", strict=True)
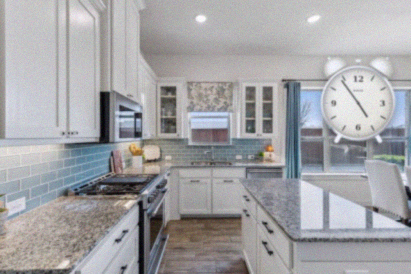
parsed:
**4:54**
